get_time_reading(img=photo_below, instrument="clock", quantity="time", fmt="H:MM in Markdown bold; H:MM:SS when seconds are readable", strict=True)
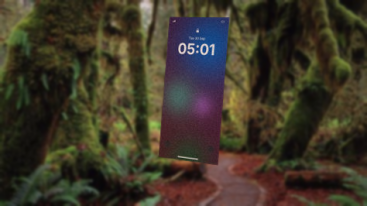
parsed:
**5:01**
